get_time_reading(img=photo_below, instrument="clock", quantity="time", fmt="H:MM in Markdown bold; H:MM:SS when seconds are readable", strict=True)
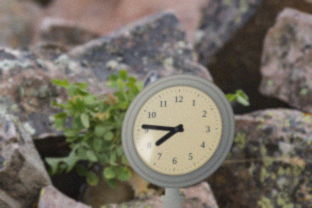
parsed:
**7:46**
